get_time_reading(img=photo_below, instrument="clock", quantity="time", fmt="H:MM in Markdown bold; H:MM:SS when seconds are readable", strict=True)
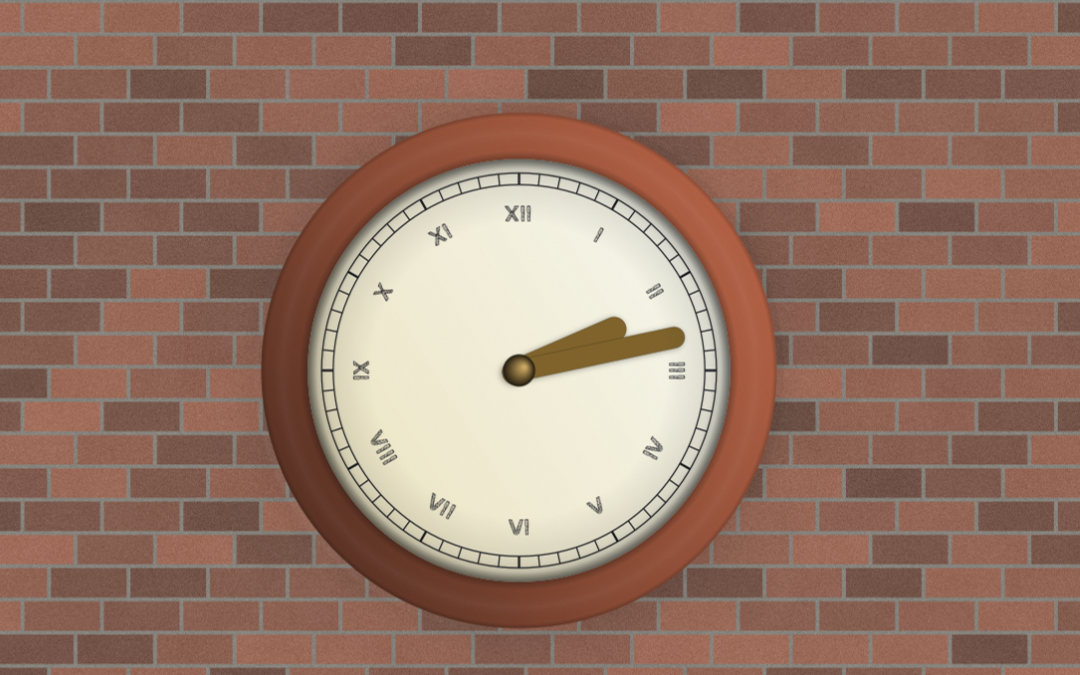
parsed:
**2:13**
